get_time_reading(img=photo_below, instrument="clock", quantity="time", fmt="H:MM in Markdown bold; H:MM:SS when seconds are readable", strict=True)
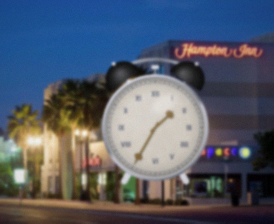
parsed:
**1:35**
